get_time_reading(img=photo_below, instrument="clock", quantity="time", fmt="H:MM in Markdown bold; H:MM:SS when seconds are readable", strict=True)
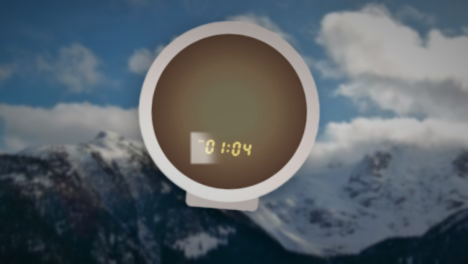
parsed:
**1:04**
